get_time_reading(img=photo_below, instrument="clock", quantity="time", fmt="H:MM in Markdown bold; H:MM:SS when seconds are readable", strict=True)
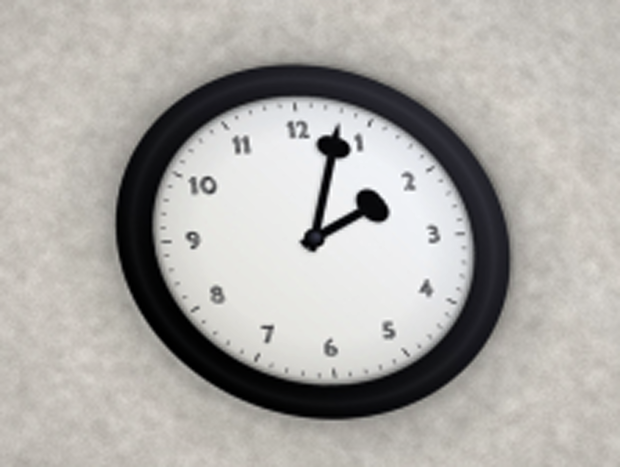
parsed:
**2:03**
